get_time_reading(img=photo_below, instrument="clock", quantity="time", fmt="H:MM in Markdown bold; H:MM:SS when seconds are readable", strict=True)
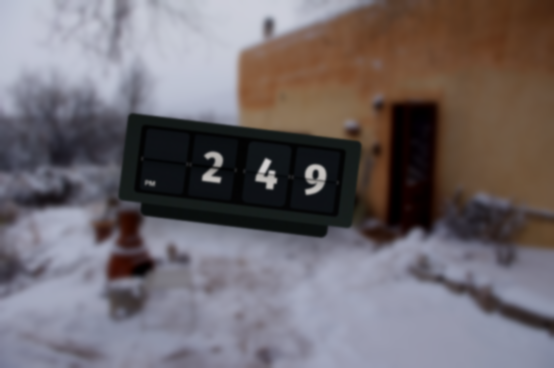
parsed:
**2:49**
